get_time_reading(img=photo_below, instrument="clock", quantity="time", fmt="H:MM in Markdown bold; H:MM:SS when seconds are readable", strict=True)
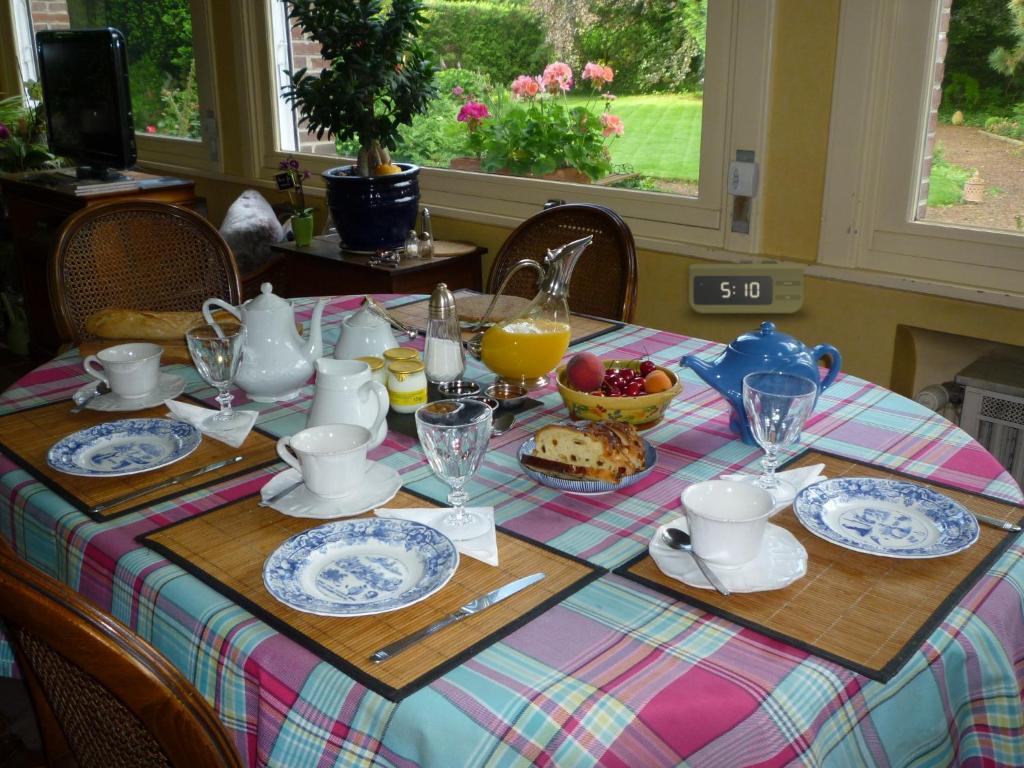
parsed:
**5:10**
